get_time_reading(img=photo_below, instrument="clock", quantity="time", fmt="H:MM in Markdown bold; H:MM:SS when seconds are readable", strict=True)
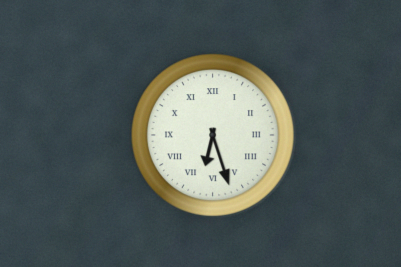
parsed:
**6:27**
